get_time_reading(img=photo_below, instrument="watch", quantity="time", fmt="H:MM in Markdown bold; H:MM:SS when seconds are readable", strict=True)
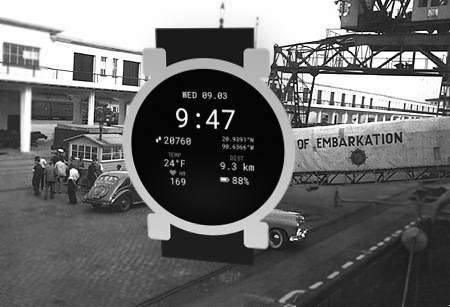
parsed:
**9:47**
